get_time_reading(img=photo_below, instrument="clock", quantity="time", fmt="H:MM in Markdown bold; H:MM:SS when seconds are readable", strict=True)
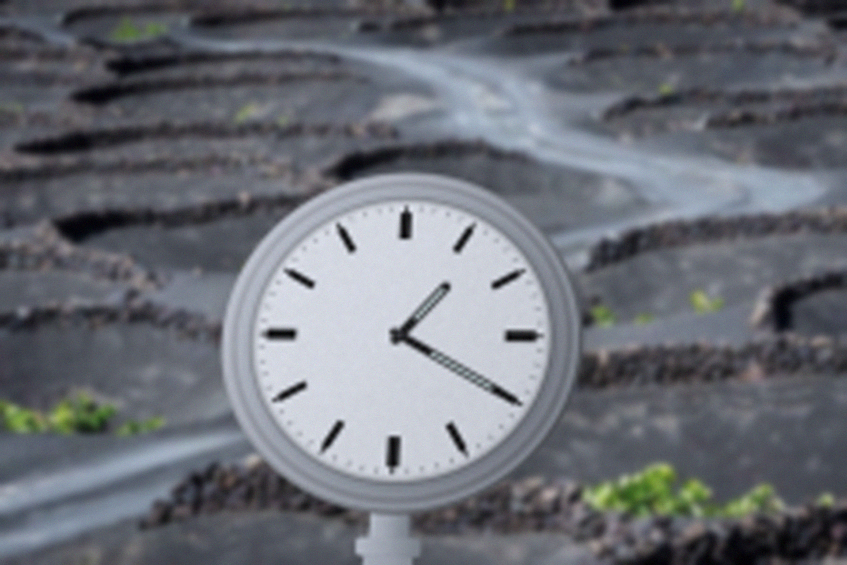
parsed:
**1:20**
